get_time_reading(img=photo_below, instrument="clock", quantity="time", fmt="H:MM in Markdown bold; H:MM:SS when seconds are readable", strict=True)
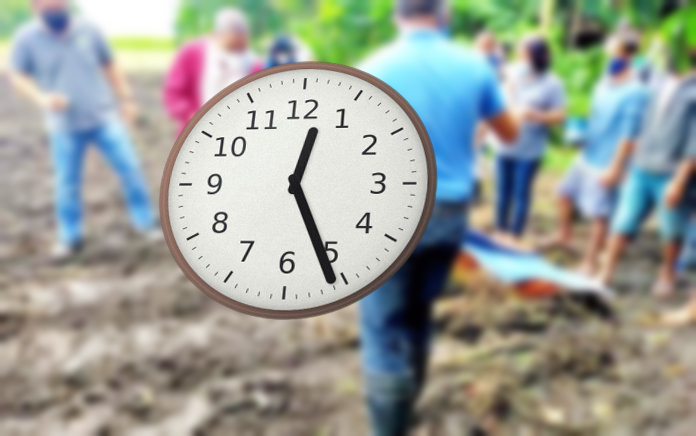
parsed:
**12:26**
